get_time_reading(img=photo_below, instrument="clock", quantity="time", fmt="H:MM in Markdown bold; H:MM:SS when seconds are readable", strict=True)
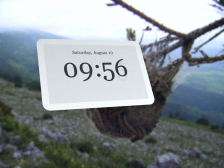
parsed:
**9:56**
